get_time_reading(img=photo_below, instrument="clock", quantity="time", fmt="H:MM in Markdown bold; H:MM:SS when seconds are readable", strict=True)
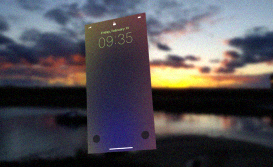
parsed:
**9:35**
